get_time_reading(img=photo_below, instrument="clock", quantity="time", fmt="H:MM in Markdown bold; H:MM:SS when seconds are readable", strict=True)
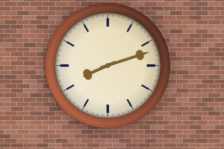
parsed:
**8:12**
